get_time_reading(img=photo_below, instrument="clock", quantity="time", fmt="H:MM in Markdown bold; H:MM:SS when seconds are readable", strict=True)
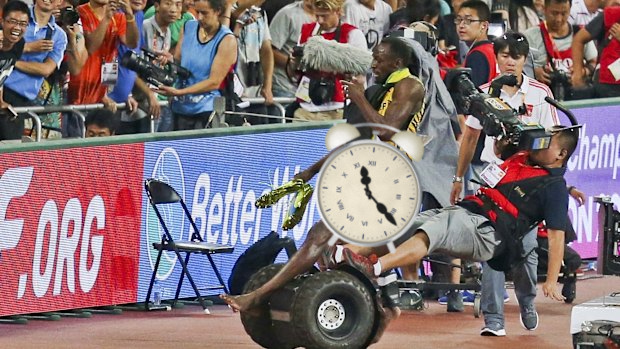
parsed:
**11:22**
